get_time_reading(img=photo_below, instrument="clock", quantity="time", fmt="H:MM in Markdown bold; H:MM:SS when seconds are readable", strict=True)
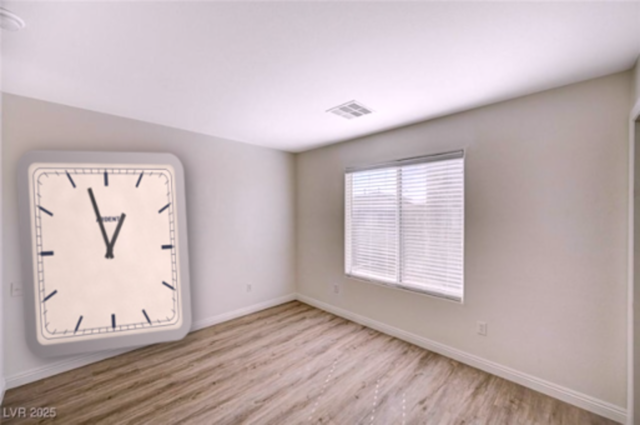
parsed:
**12:57**
